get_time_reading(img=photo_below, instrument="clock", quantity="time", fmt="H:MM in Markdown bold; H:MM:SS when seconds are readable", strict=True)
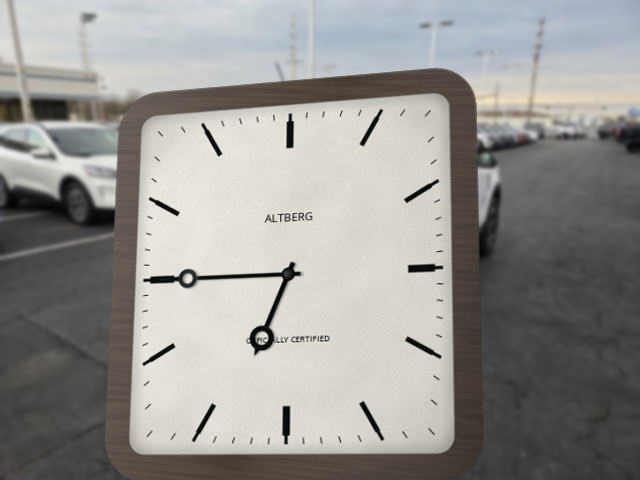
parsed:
**6:45**
